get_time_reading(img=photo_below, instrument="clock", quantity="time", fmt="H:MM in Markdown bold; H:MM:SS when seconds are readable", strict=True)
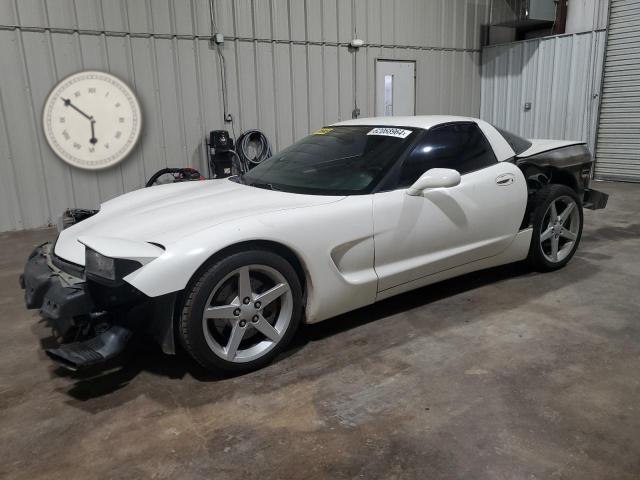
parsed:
**5:51**
